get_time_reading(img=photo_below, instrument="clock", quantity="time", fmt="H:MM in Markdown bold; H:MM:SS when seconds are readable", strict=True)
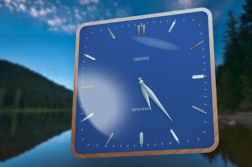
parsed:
**5:24**
